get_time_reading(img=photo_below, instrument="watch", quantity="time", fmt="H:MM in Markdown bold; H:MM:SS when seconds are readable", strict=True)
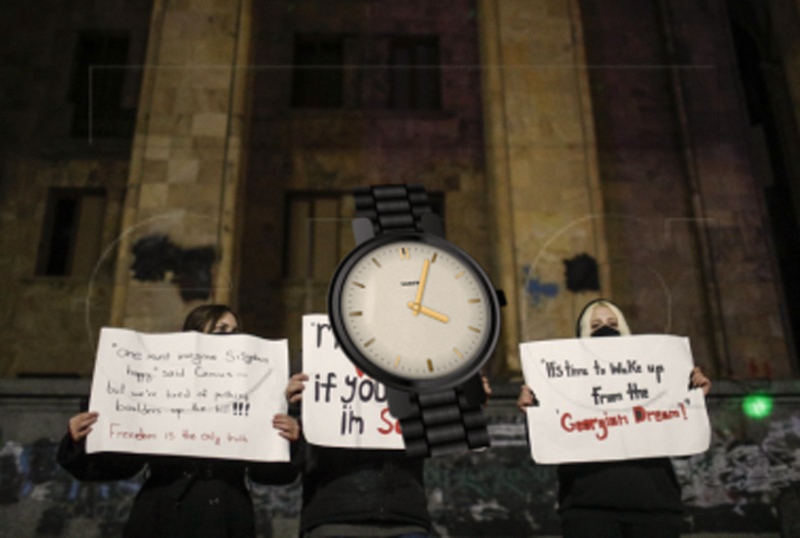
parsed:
**4:04**
